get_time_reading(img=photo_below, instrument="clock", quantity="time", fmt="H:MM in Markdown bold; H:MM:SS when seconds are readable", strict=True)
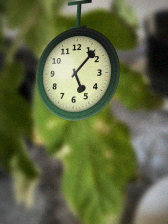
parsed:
**5:07**
